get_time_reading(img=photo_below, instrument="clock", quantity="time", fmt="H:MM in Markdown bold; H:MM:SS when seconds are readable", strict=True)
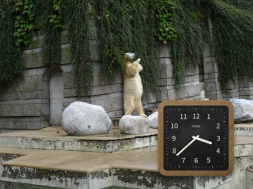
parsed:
**3:38**
